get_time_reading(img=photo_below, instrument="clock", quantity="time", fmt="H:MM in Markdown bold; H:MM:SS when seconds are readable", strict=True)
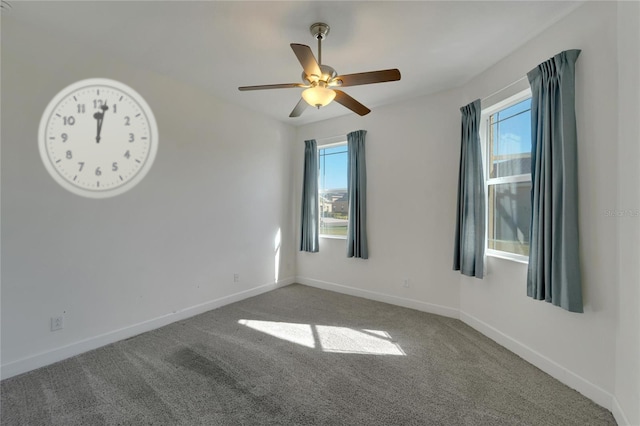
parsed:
**12:02**
